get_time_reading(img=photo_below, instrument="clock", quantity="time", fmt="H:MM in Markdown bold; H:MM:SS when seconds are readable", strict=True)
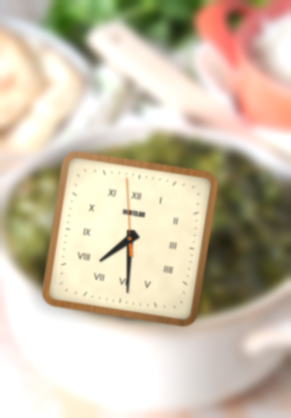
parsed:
**7:28:58**
